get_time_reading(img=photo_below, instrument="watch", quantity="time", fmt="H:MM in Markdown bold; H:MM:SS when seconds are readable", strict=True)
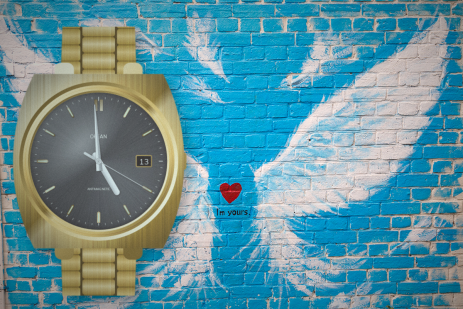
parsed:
**4:59:20**
